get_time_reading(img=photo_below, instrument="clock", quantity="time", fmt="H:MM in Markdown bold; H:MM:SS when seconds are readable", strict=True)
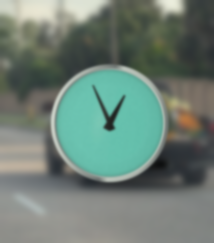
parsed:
**12:56**
